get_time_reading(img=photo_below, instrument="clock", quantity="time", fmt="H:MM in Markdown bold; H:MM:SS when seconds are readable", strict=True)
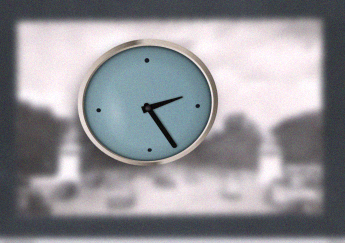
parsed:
**2:25**
